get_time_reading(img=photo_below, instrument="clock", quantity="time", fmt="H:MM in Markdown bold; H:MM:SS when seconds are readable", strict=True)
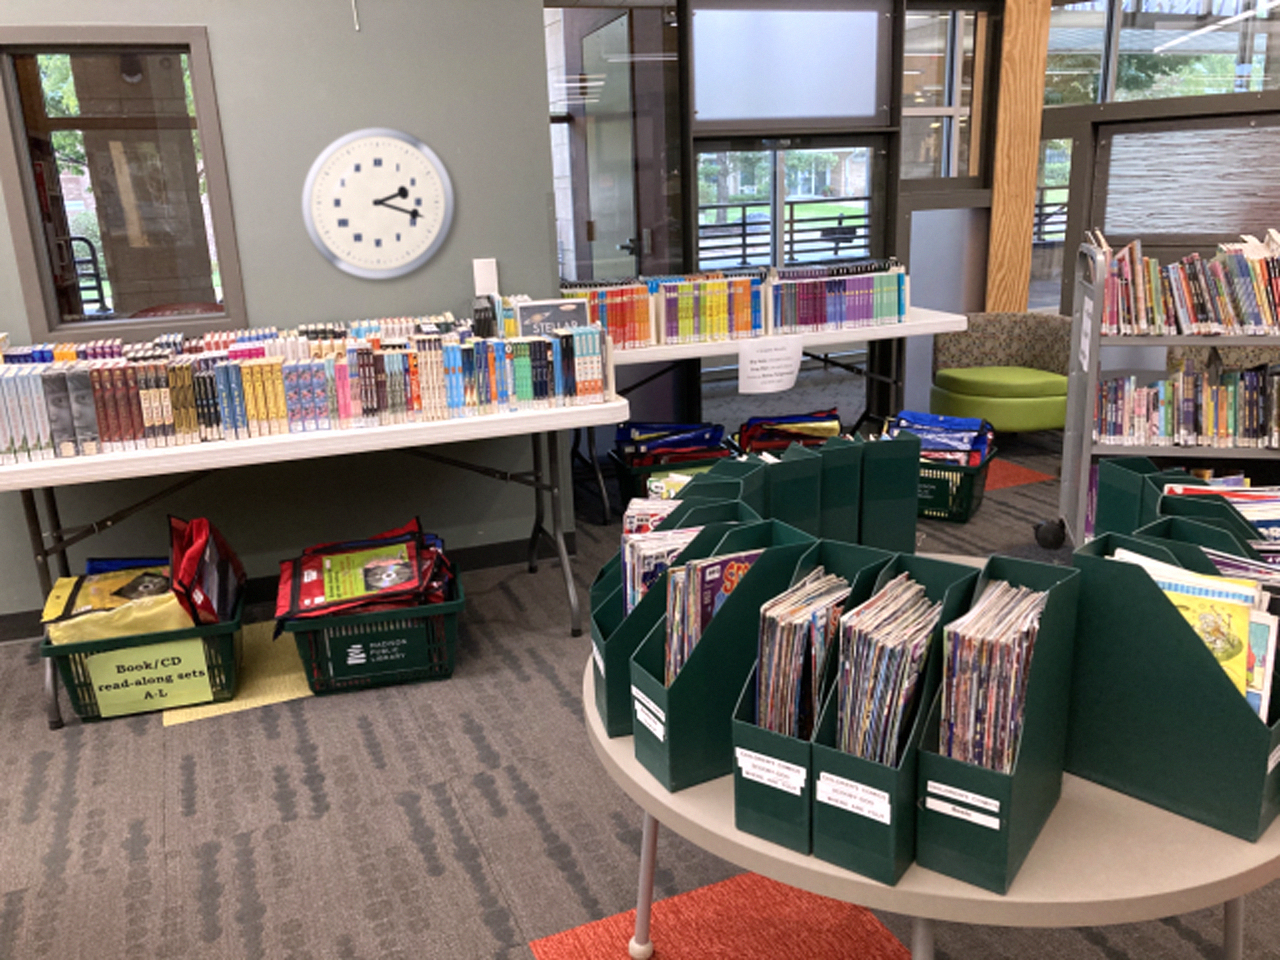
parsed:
**2:18**
